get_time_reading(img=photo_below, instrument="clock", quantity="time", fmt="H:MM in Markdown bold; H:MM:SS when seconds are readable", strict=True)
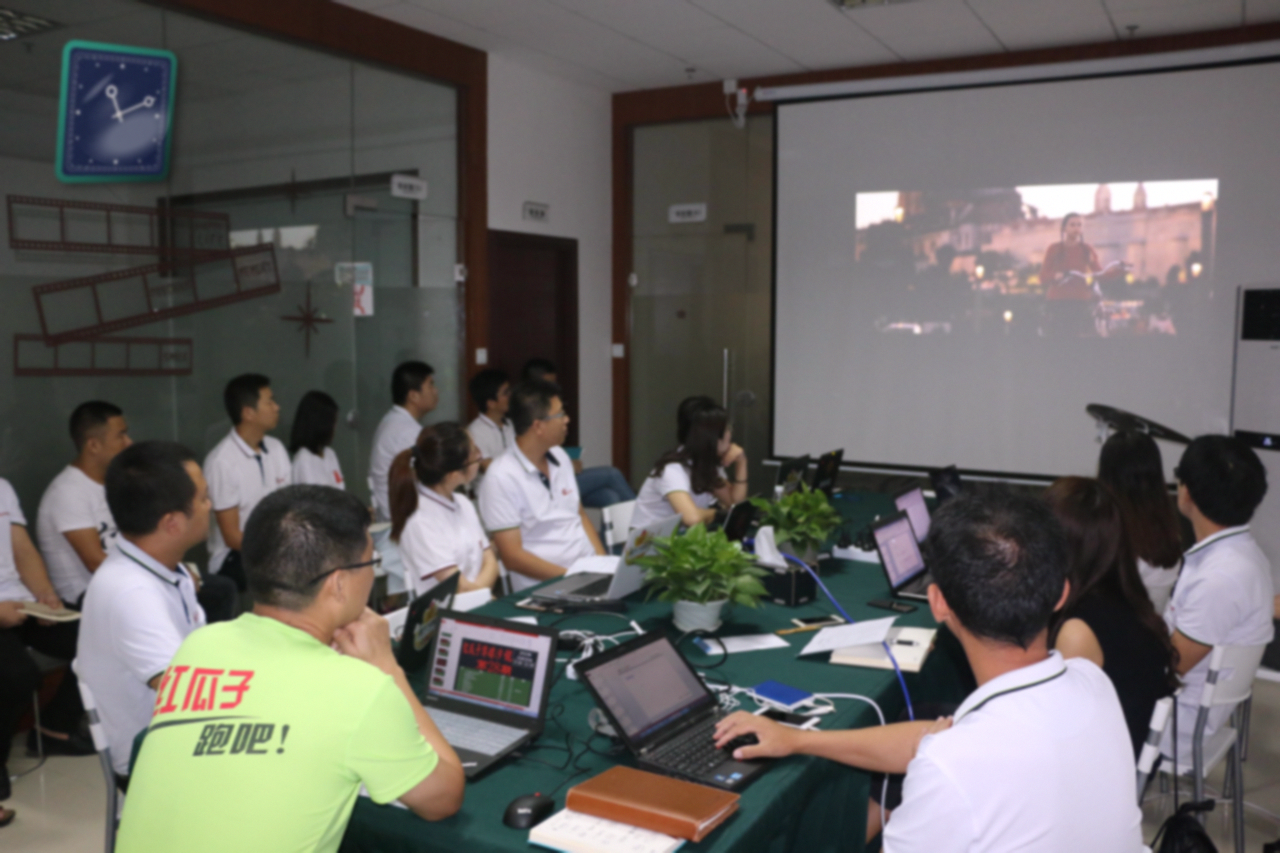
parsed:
**11:11**
